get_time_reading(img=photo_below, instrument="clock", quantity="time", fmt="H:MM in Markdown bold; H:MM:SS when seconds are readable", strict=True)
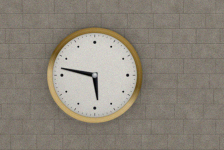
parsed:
**5:47**
